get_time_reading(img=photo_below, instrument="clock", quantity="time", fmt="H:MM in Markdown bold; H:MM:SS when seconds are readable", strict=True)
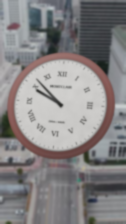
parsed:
**9:52**
